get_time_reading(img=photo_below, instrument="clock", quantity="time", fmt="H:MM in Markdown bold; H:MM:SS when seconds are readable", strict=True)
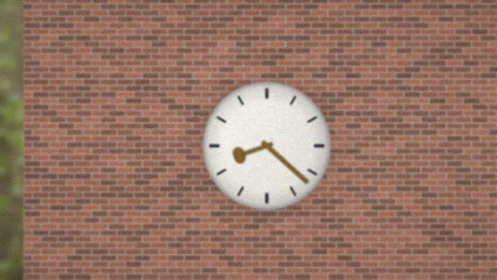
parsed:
**8:22**
